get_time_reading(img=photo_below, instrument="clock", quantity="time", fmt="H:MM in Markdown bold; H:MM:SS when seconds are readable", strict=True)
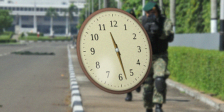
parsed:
**11:28**
